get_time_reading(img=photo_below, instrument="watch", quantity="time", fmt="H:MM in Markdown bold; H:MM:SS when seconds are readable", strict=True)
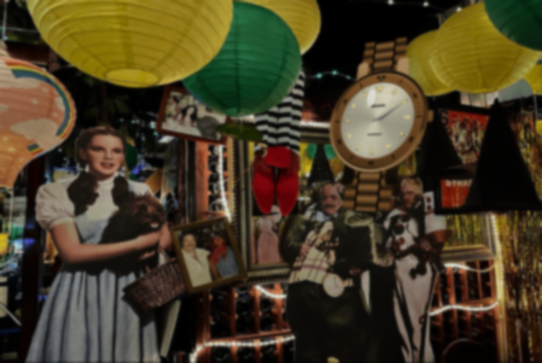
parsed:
**2:10**
